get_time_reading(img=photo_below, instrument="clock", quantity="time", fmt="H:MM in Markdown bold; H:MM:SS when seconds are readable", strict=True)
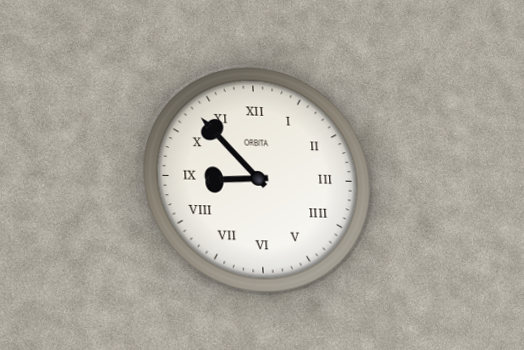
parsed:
**8:53**
